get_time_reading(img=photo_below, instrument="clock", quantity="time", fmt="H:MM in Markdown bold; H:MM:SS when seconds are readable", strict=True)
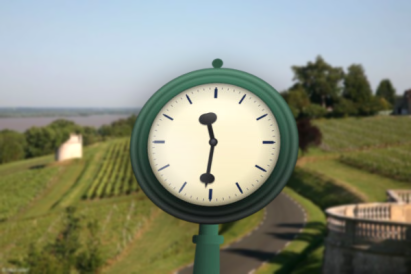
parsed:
**11:31**
